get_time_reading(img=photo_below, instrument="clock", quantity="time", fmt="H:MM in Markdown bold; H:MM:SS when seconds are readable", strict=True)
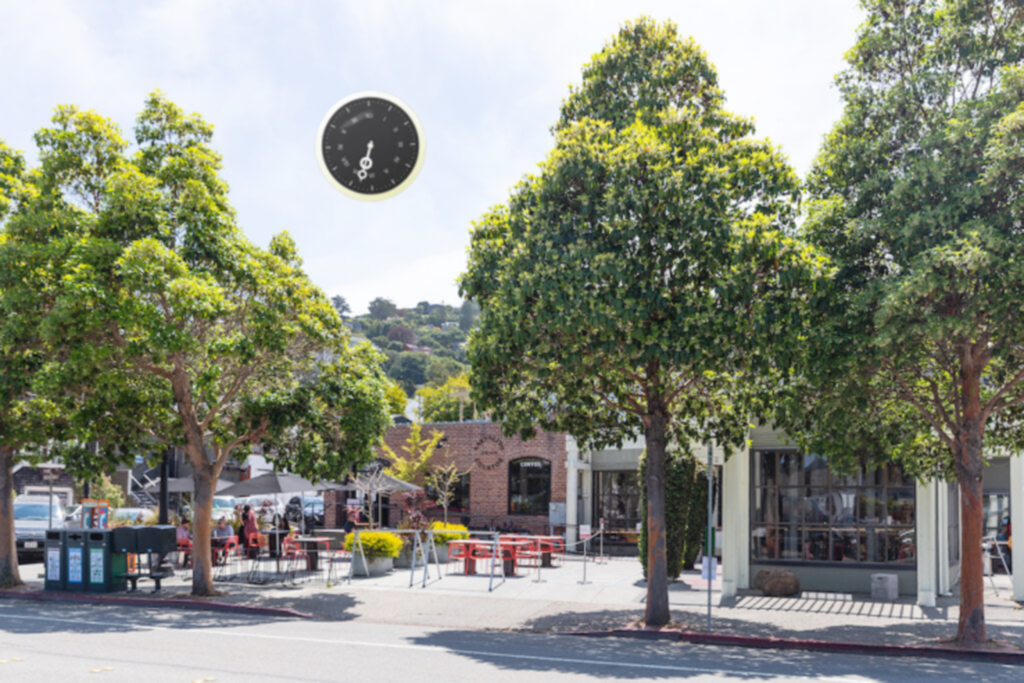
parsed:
**6:33**
